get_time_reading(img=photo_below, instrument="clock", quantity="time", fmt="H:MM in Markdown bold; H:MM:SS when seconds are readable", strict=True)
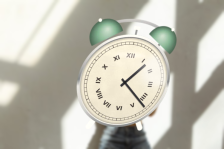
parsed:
**1:22**
